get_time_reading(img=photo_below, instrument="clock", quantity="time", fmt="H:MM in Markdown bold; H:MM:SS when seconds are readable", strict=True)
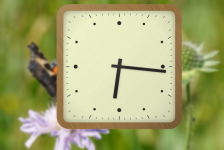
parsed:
**6:16**
